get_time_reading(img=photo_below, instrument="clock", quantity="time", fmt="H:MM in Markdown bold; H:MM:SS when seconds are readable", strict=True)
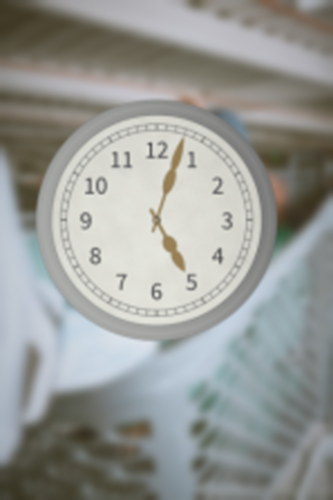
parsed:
**5:03**
